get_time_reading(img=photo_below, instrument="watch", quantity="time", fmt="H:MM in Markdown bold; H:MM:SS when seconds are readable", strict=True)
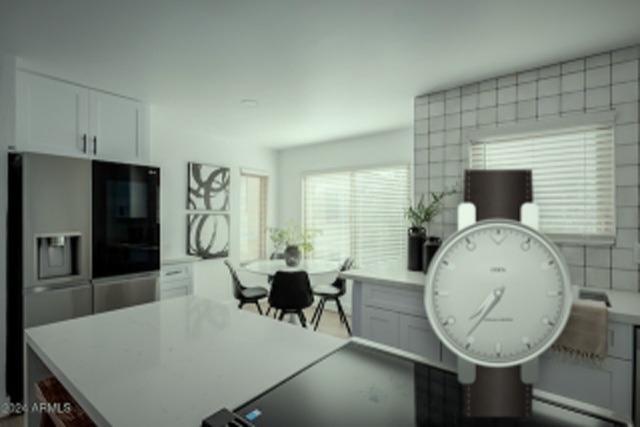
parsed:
**7:36**
